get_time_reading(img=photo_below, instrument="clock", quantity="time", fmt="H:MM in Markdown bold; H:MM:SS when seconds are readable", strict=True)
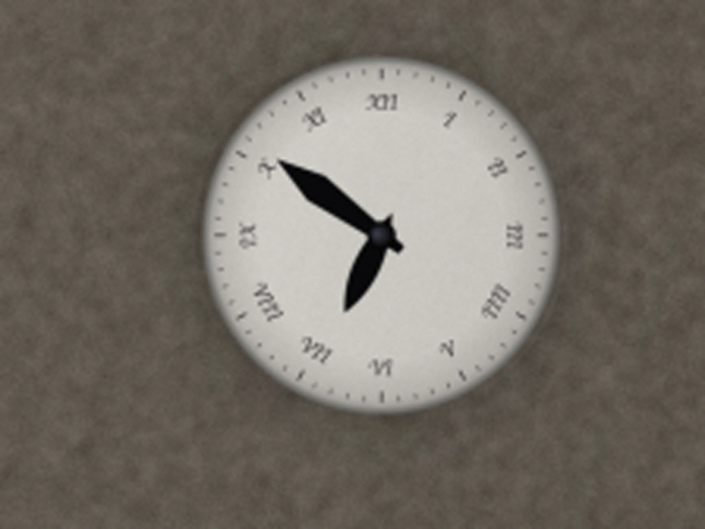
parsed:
**6:51**
